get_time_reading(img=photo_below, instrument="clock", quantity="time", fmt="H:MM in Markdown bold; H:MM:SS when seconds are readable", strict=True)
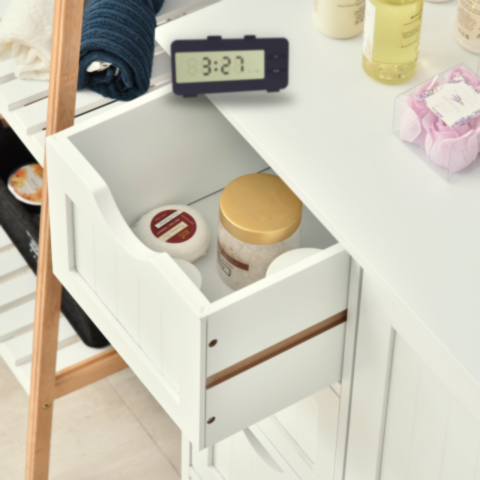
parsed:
**3:27**
